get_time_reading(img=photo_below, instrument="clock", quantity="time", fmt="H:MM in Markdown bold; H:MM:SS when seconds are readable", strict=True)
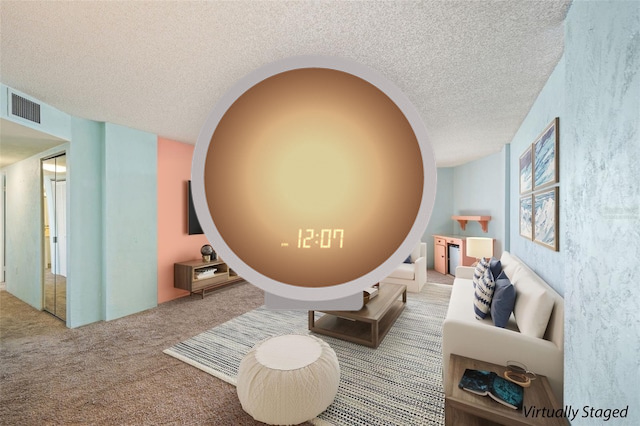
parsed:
**12:07**
